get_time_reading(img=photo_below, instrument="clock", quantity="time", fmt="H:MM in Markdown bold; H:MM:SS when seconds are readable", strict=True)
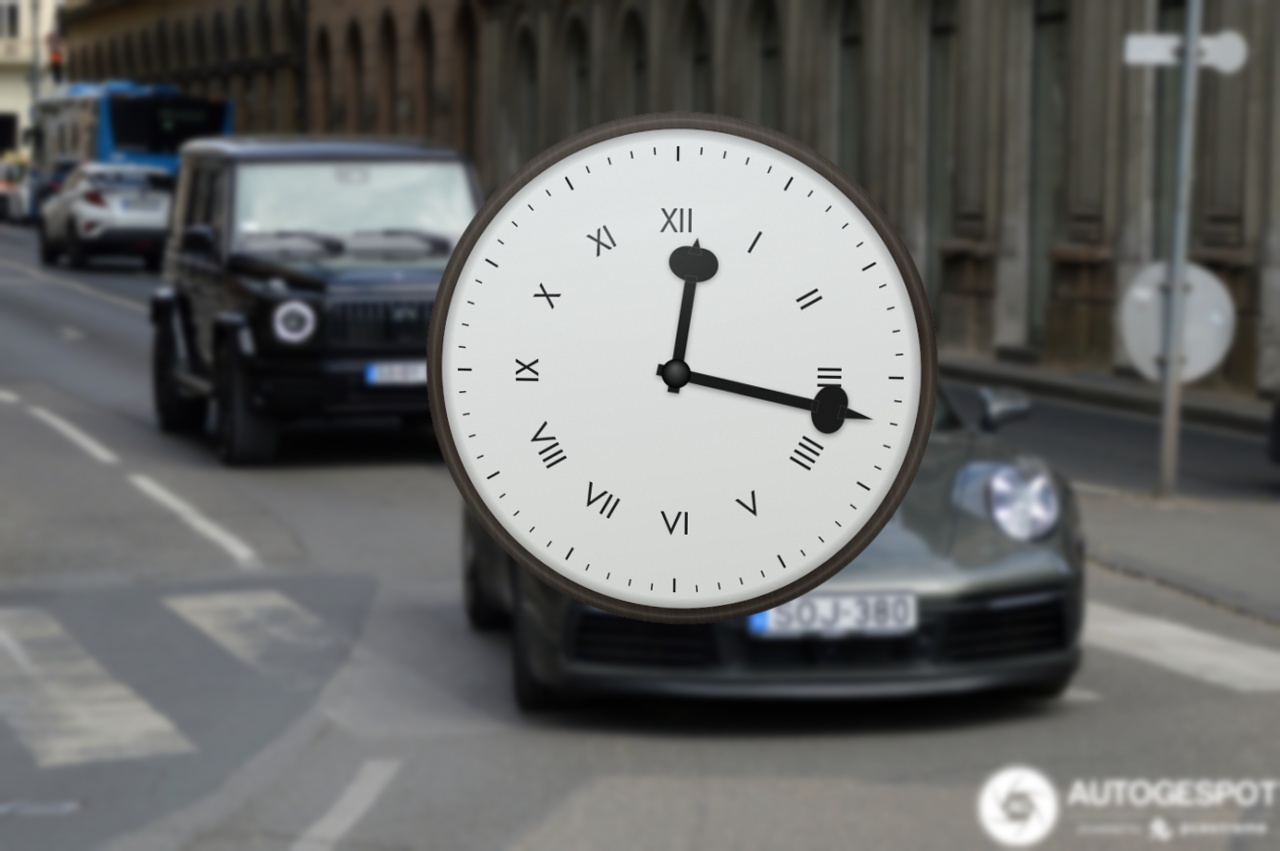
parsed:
**12:17**
